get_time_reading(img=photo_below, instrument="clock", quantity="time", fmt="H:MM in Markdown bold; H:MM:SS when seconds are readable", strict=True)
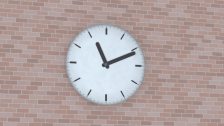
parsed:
**11:11**
